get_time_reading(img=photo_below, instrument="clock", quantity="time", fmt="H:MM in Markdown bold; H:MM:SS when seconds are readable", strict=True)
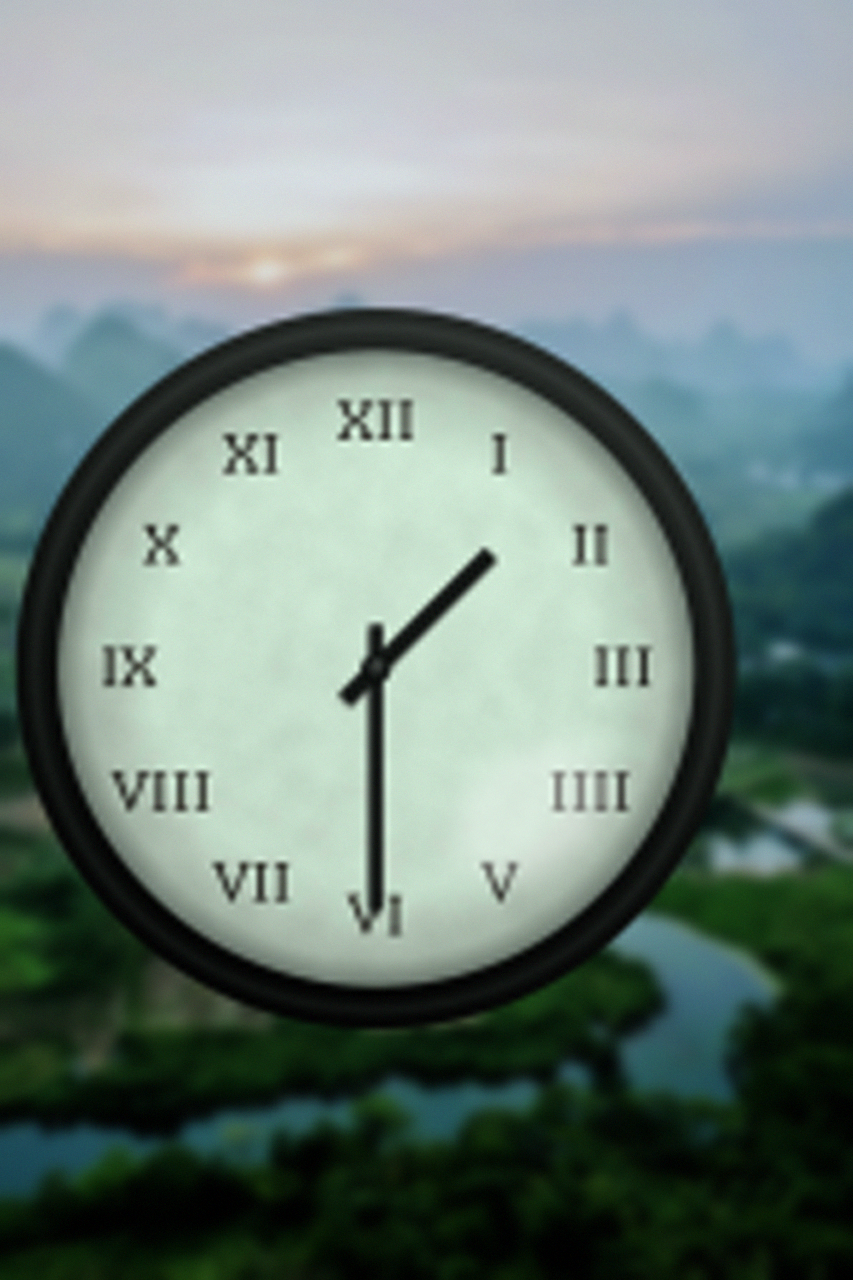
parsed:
**1:30**
